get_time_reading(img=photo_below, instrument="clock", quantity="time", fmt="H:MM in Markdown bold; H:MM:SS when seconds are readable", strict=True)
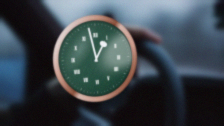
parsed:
**12:58**
